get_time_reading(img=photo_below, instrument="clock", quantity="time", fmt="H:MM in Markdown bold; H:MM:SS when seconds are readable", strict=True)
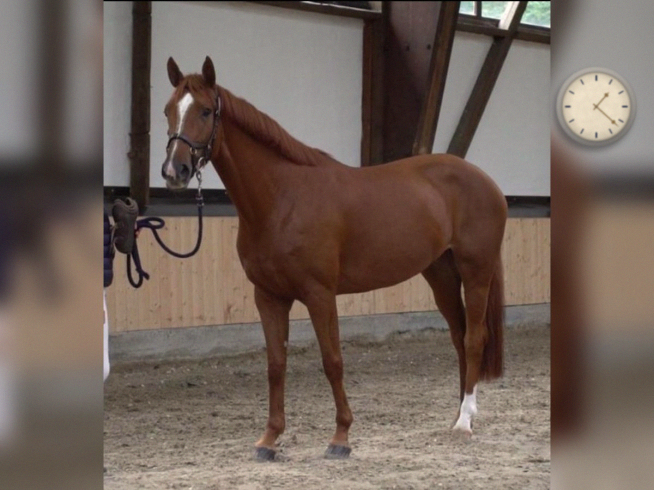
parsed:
**1:22**
